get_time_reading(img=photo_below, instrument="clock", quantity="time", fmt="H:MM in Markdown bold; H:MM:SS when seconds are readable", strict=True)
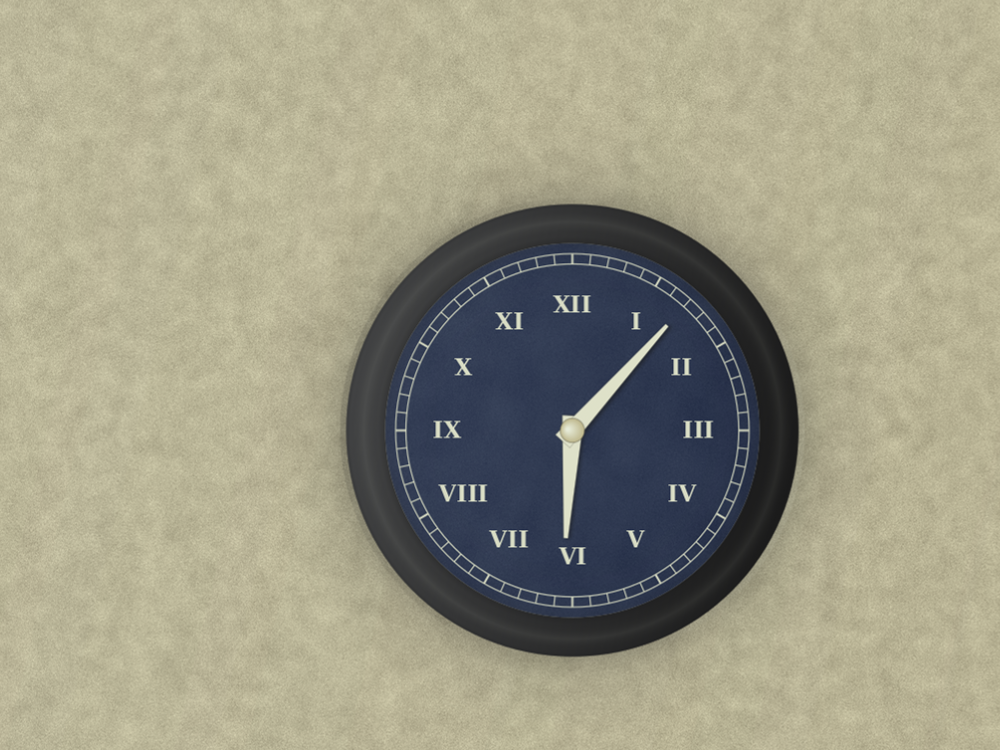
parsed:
**6:07**
